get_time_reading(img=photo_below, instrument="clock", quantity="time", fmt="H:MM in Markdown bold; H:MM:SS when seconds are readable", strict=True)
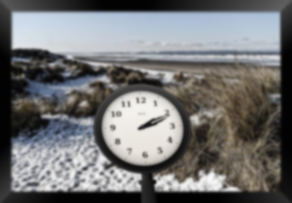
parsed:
**2:11**
